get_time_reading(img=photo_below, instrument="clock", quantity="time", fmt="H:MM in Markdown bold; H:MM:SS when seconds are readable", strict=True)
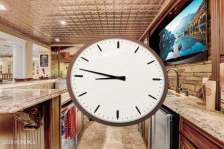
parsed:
**8:47**
